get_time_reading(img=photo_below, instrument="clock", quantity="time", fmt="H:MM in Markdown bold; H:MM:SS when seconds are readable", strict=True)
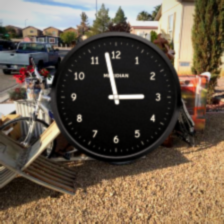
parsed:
**2:58**
